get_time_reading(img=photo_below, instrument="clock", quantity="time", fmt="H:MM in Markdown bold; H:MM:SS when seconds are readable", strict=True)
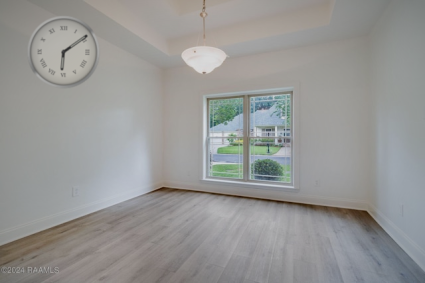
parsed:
**6:09**
